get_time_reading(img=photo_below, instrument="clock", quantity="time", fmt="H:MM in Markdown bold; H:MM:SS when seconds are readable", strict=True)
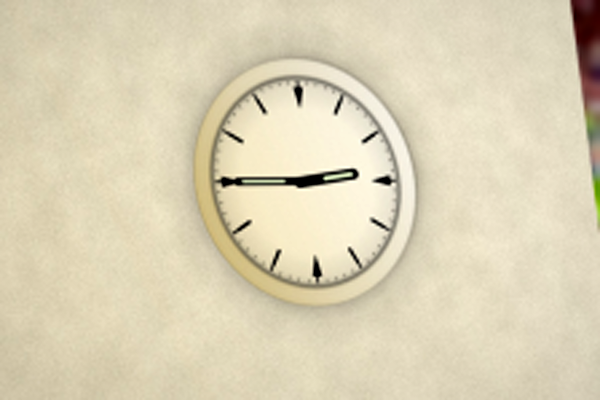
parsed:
**2:45**
